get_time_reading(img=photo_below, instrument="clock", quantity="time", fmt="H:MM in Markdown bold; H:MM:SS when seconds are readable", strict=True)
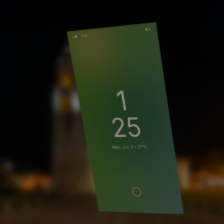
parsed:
**1:25**
